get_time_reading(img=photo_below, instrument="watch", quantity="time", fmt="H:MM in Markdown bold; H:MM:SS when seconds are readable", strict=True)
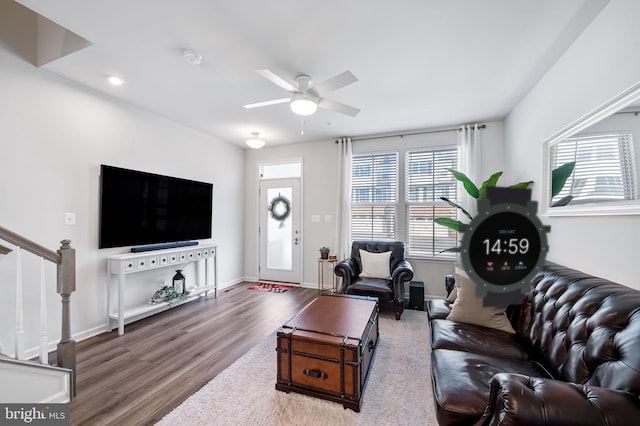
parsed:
**14:59**
